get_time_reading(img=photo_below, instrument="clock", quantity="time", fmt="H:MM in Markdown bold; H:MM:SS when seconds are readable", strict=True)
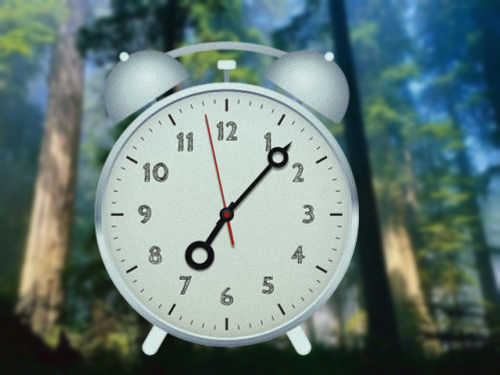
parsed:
**7:06:58**
